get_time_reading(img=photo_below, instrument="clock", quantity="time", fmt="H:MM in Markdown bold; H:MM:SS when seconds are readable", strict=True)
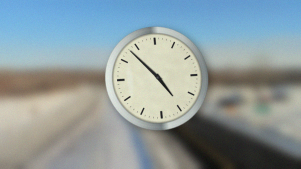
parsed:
**4:53**
